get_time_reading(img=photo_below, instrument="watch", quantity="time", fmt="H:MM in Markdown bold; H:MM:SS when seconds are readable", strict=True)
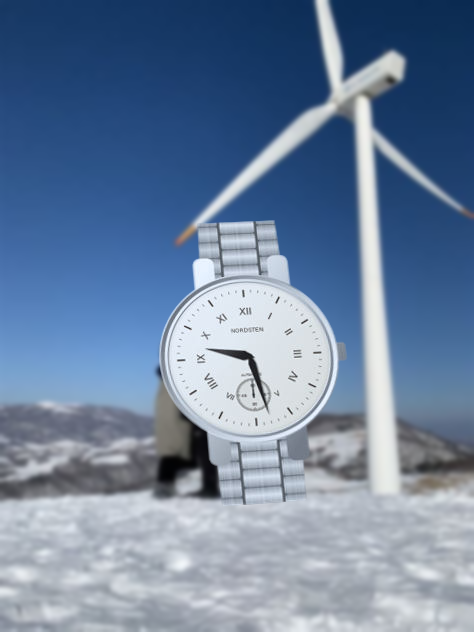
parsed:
**9:28**
